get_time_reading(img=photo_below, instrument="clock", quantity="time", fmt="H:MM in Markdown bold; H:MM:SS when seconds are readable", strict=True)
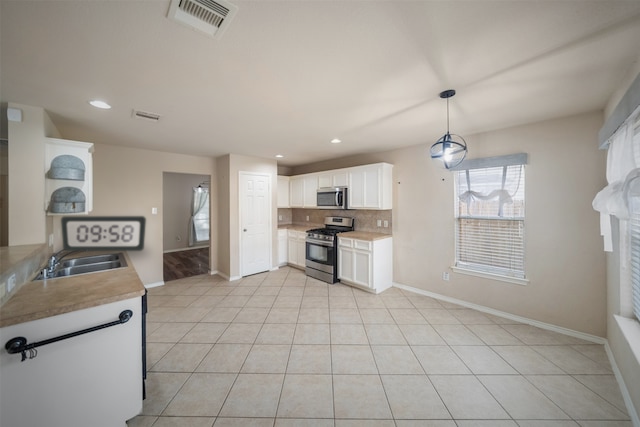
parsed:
**9:58**
